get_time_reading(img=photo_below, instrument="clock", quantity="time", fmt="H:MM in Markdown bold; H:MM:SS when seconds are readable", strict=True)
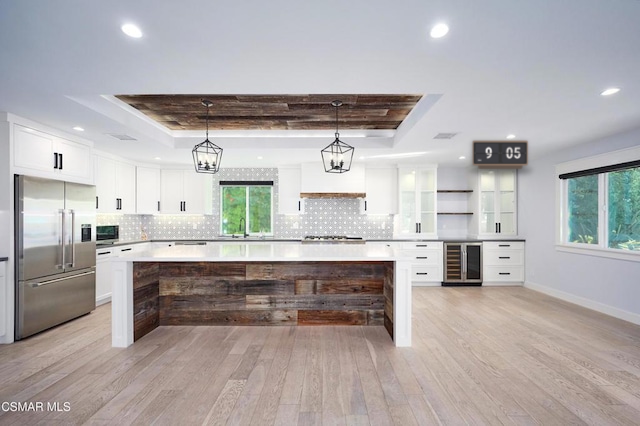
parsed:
**9:05**
